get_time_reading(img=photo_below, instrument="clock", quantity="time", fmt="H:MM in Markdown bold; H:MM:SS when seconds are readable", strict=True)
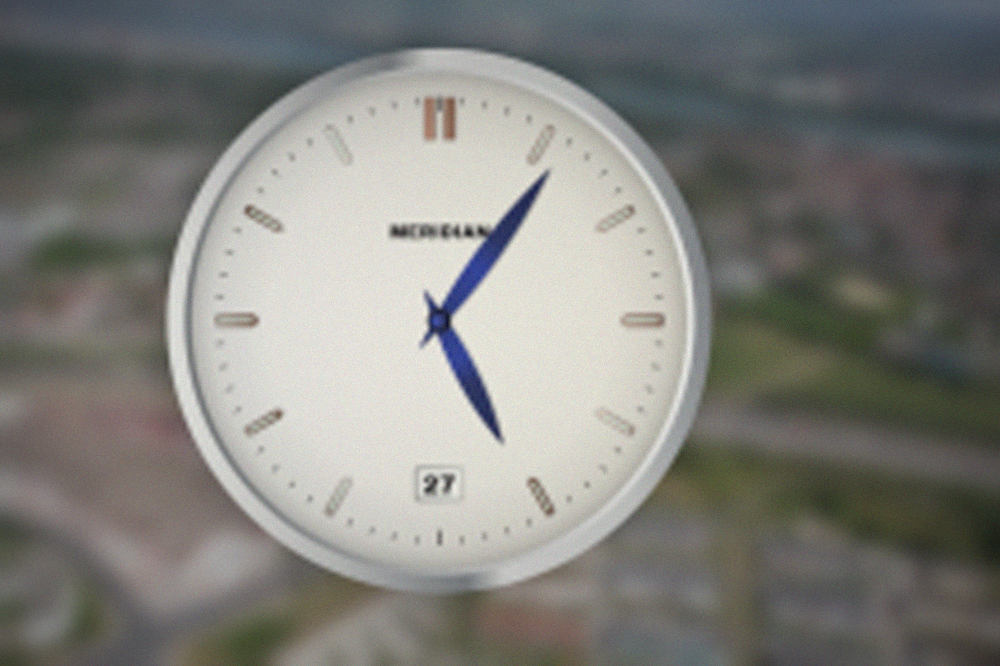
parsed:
**5:06**
